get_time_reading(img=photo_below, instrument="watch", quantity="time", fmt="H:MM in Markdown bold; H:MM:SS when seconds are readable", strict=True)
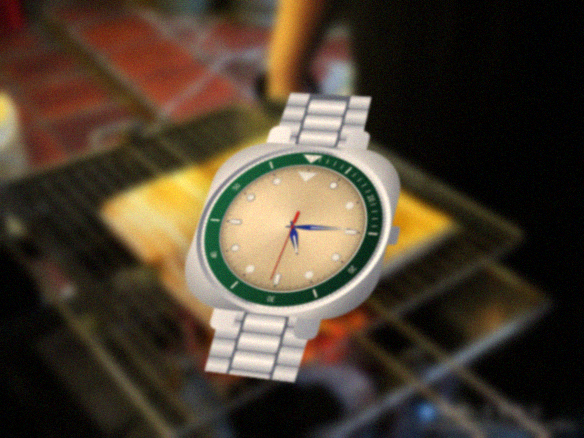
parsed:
**5:14:31**
